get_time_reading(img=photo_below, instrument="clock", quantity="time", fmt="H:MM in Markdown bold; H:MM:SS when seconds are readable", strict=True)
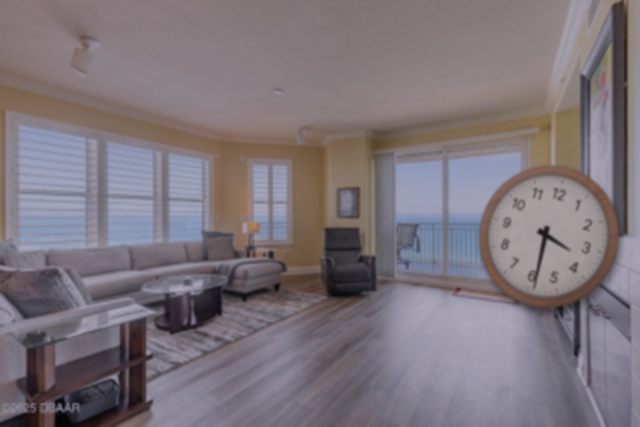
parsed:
**3:29**
